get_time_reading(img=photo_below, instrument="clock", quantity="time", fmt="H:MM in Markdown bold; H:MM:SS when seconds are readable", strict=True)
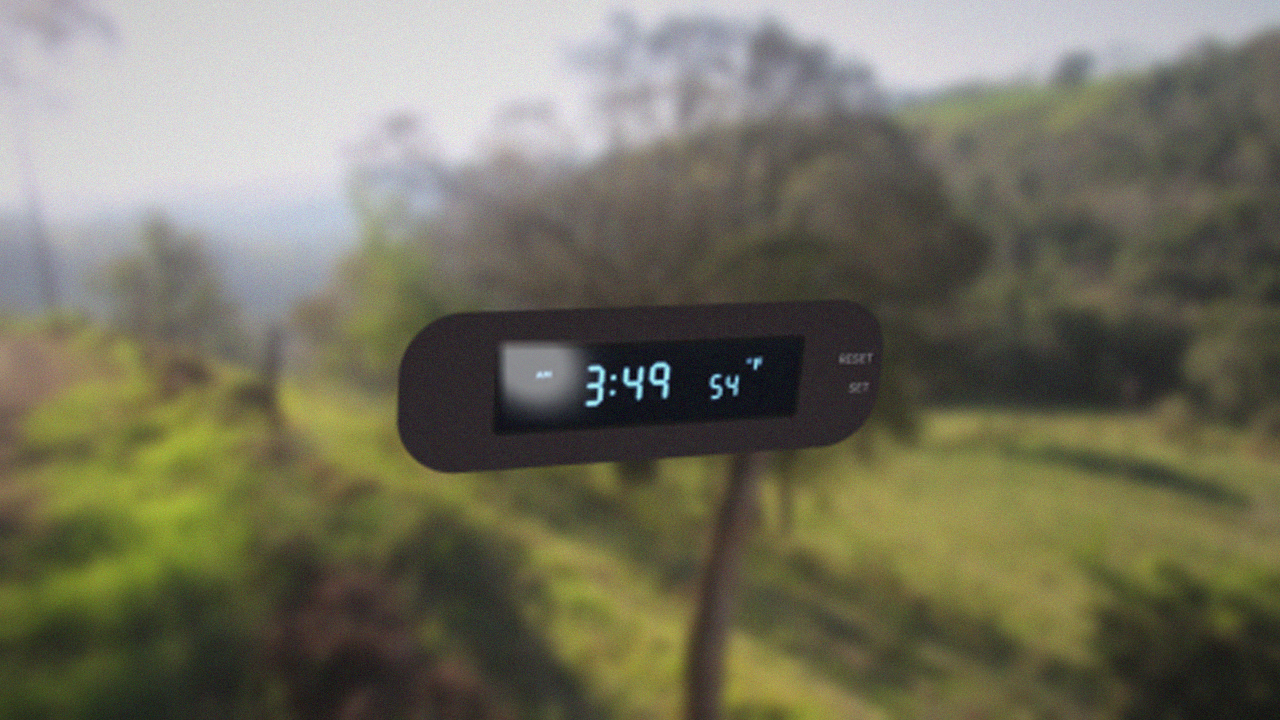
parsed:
**3:49**
